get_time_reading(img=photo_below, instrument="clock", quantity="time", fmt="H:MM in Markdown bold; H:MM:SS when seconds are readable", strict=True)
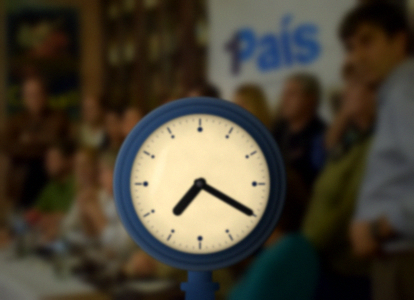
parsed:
**7:20**
